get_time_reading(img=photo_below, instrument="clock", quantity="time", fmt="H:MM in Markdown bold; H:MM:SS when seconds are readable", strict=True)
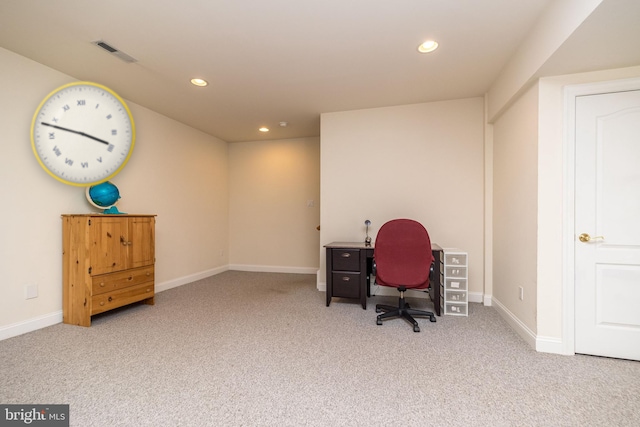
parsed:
**3:48**
